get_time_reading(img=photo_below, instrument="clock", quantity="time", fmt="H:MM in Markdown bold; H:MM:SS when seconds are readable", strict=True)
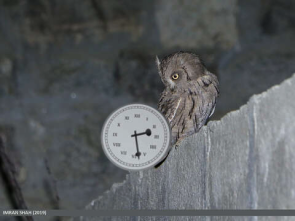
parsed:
**2:28**
